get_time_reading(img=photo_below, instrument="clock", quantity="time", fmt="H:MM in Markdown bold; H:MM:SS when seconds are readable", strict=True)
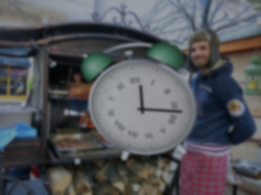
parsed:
**12:17**
